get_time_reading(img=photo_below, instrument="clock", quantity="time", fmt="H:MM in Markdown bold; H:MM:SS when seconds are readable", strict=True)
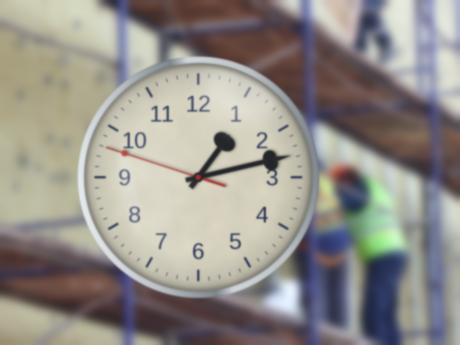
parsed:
**1:12:48**
